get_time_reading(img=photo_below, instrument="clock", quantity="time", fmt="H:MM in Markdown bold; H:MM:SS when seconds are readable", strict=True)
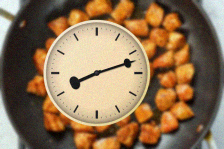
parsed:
**8:12**
